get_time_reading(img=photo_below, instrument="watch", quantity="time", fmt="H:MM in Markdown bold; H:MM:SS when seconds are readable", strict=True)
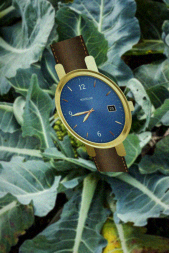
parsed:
**7:44**
